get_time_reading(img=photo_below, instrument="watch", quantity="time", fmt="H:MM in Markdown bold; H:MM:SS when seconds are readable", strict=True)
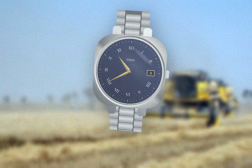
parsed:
**10:40**
